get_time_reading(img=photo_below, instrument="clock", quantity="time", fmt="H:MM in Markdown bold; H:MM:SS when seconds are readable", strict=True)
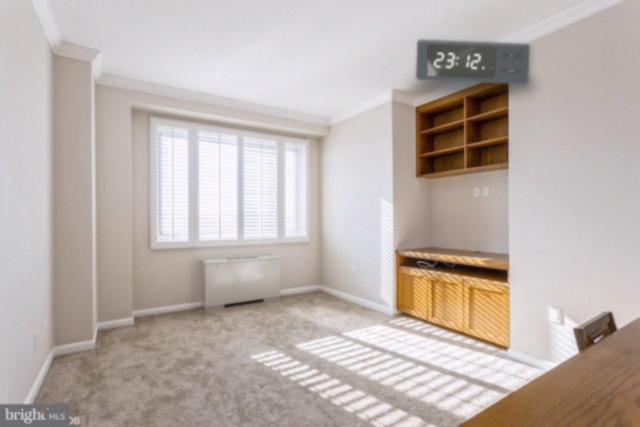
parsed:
**23:12**
